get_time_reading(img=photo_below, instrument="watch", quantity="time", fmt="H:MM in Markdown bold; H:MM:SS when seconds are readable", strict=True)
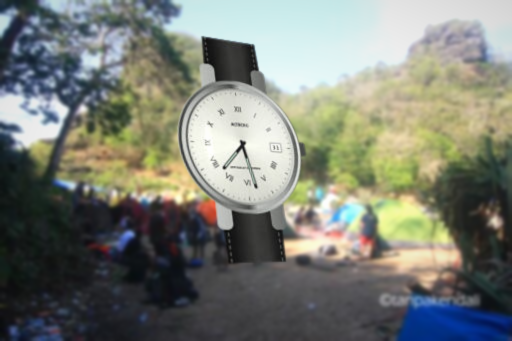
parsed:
**7:28**
